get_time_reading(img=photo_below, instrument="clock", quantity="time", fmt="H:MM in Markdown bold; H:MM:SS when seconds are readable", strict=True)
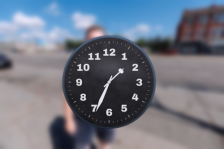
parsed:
**1:34**
